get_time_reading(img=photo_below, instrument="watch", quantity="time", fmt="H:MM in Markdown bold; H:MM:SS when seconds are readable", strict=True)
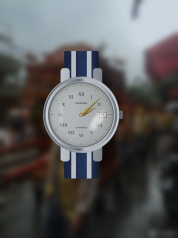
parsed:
**2:08**
